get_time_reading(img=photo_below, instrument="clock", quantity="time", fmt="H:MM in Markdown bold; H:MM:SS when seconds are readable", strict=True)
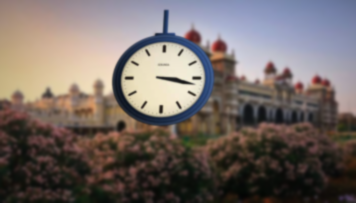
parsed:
**3:17**
